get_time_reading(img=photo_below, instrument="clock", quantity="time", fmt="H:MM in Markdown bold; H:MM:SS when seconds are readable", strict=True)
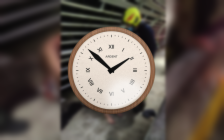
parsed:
**1:52**
